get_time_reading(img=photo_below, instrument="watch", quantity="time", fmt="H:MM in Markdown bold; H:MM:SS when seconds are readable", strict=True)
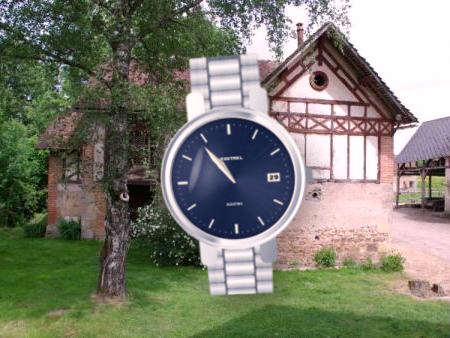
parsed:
**10:54**
